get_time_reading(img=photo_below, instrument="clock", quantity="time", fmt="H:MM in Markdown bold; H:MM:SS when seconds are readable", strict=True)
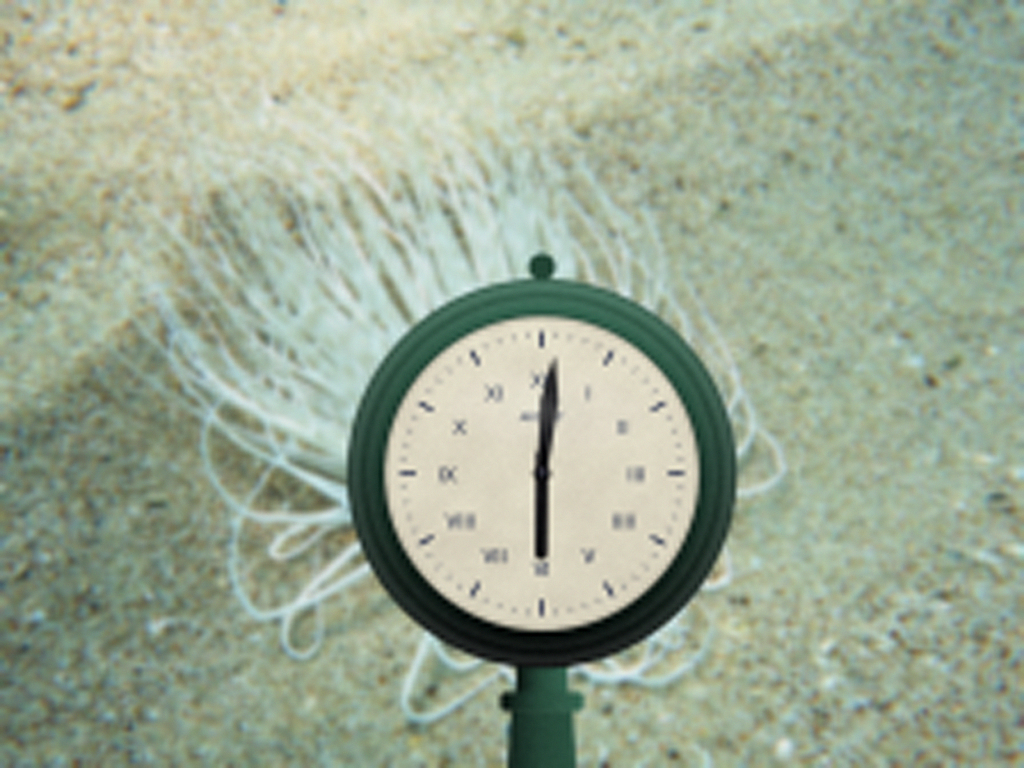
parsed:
**6:01**
